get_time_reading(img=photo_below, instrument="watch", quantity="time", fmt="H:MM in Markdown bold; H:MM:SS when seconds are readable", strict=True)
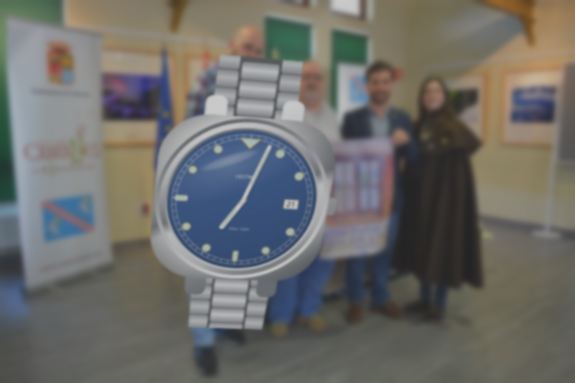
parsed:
**7:03**
